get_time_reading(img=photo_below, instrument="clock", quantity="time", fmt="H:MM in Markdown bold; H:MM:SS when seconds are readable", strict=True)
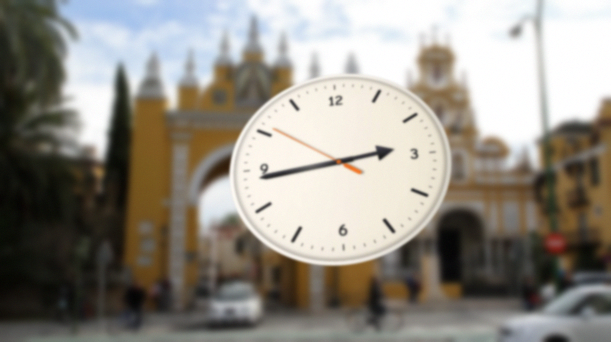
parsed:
**2:43:51**
